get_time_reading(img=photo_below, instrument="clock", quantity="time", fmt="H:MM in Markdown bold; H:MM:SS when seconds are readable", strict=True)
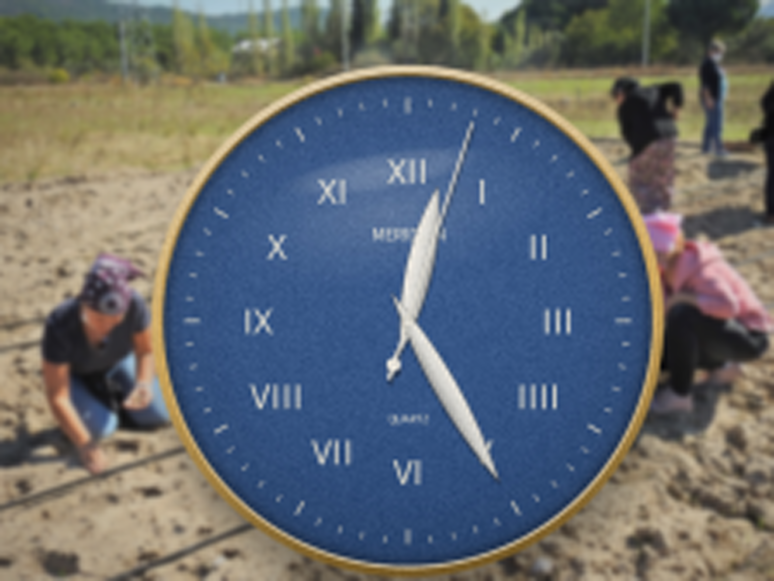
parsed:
**12:25:03**
